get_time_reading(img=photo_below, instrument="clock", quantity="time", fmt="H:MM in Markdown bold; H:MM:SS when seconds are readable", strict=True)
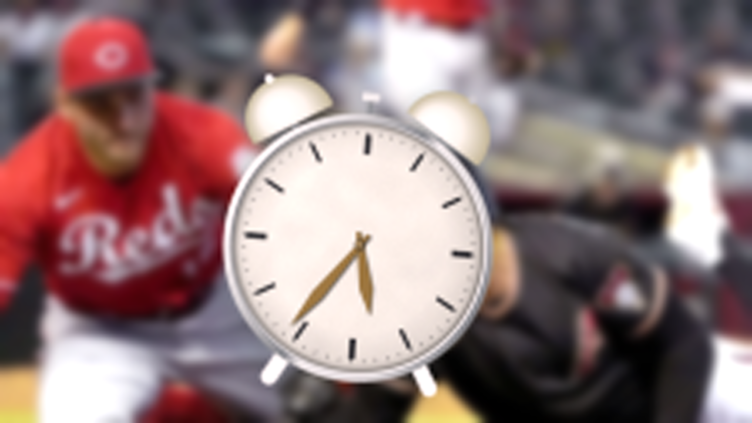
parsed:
**5:36**
